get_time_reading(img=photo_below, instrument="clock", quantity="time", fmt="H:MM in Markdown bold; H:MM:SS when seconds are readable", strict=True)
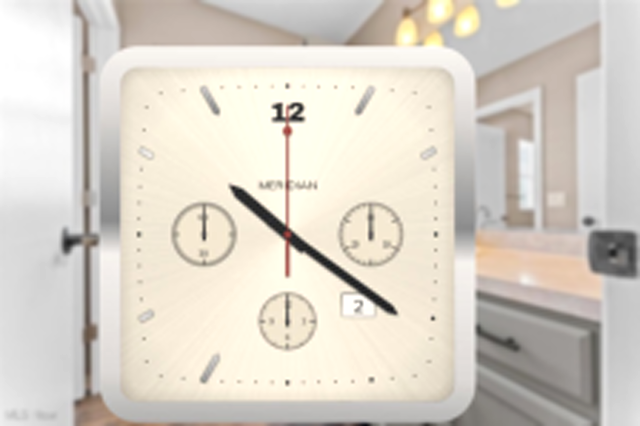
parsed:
**10:21**
